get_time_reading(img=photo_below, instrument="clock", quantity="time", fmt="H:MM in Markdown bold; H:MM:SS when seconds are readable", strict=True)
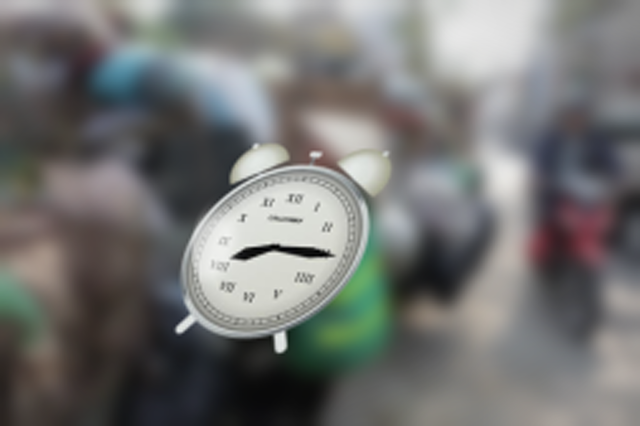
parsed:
**8:15**
